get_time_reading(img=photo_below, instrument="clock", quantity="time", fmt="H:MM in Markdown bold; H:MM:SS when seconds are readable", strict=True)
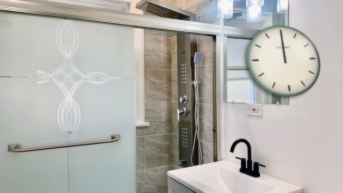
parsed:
**12:00**
